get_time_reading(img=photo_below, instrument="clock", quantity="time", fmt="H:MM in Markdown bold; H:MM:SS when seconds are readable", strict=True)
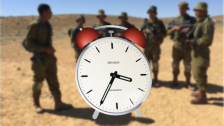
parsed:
**3:35**
